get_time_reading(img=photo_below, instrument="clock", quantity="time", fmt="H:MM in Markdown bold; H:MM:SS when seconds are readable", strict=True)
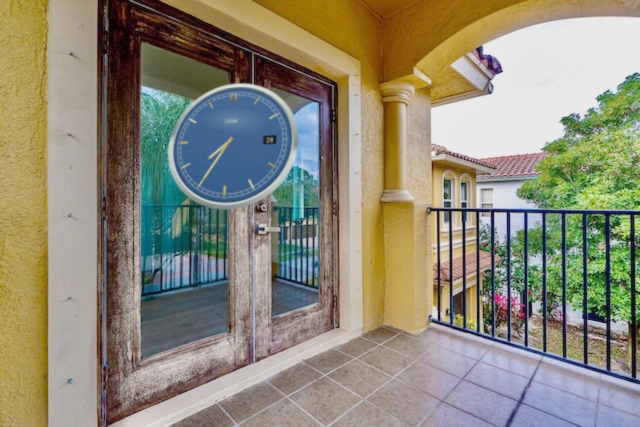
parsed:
**7:35**
